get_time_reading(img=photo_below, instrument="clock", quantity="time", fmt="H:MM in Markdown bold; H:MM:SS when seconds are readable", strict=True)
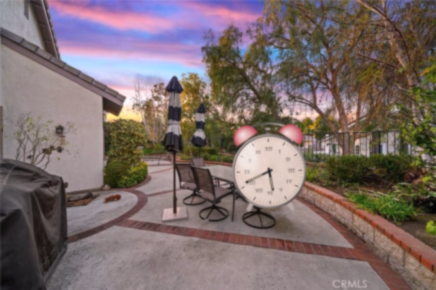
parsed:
**5:41**
